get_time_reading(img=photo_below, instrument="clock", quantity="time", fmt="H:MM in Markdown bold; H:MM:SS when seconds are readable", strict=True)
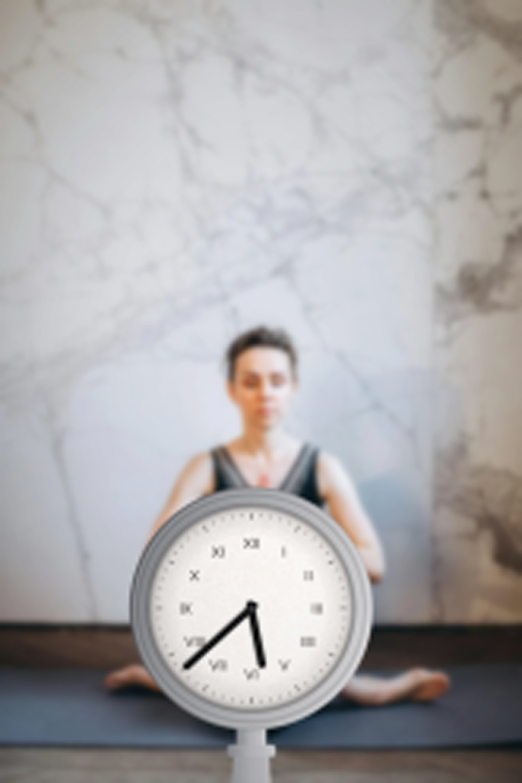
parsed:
**5:38**
